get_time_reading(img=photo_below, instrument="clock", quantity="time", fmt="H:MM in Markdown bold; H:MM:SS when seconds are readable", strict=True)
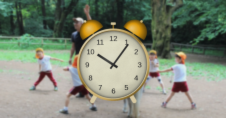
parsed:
**10:06**
